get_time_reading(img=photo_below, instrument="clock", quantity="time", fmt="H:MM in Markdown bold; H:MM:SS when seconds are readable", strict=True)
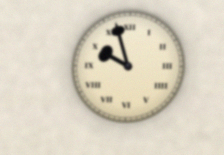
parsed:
**9:57**
